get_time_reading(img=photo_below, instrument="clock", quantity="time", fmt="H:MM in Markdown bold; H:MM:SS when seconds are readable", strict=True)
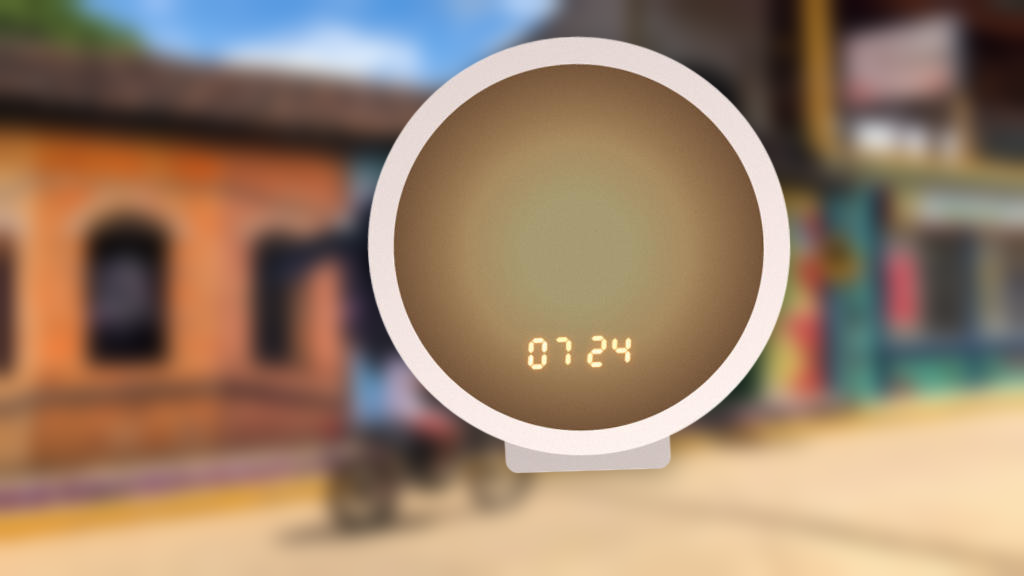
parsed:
**7:24**
